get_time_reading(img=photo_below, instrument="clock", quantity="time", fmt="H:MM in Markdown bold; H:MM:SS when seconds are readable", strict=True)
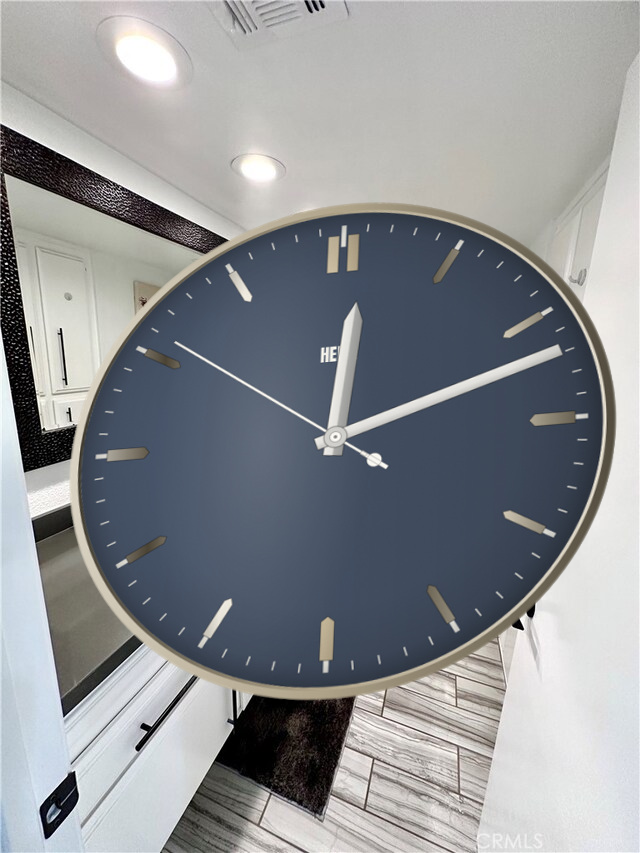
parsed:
**12:11:51**
